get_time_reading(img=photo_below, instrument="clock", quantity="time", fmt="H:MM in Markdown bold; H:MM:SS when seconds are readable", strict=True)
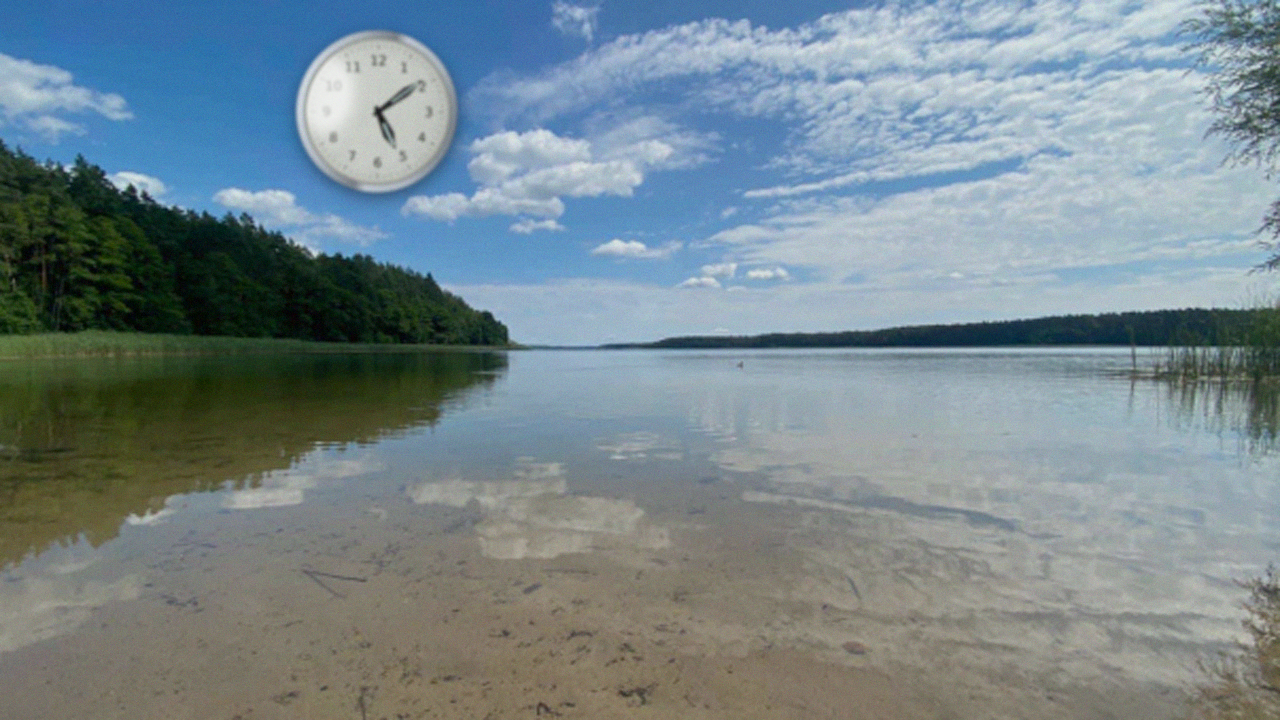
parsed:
**5:09**
